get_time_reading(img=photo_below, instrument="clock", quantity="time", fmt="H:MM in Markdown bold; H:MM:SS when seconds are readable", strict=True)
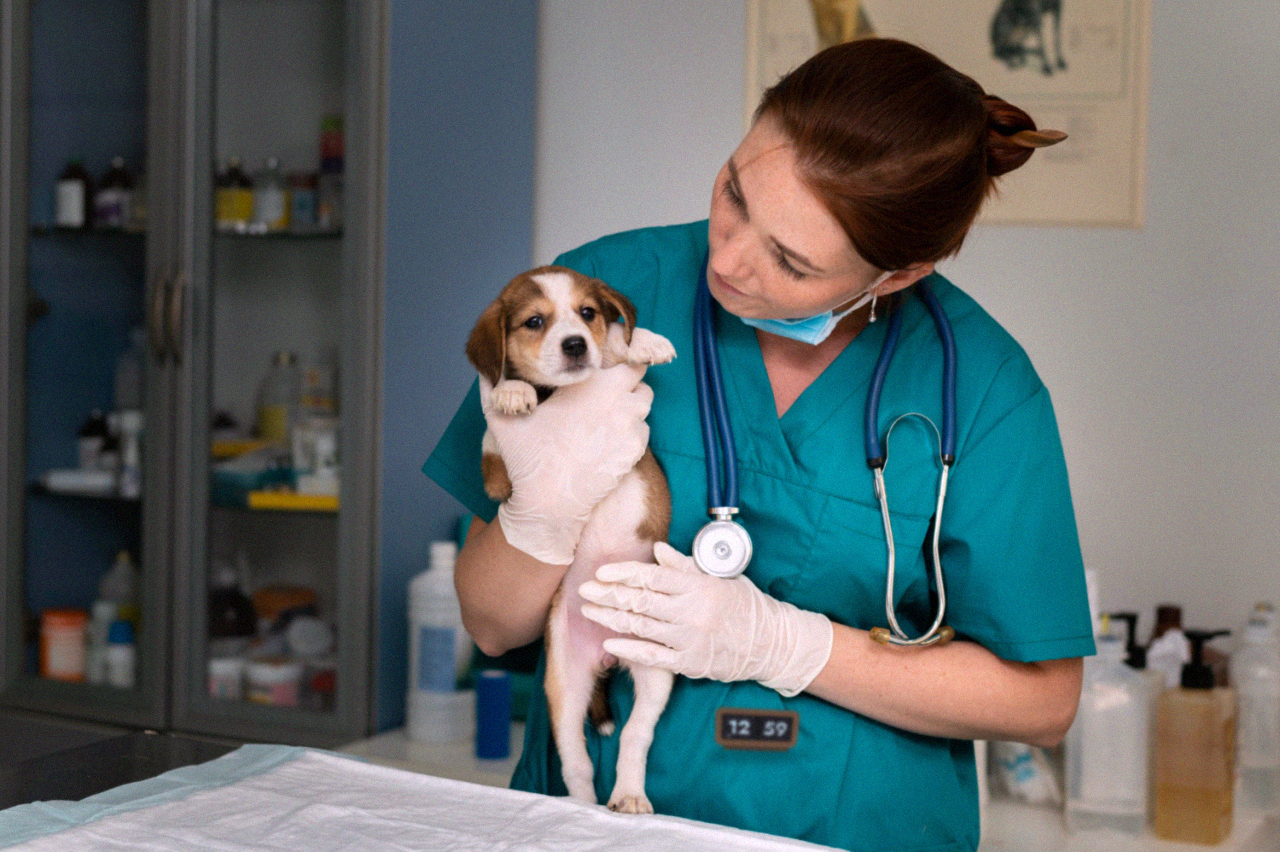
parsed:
**12:59**
